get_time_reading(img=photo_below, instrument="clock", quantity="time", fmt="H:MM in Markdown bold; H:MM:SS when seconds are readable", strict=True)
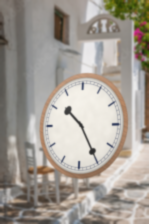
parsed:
**10:25**
